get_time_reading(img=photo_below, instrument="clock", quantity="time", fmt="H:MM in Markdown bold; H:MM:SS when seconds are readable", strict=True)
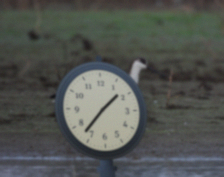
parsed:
**1:37**
